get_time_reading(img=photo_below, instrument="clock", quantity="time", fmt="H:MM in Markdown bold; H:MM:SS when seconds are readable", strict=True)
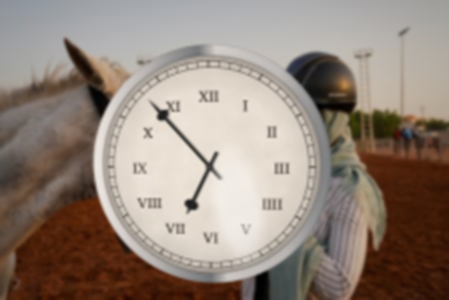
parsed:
**6:53**
